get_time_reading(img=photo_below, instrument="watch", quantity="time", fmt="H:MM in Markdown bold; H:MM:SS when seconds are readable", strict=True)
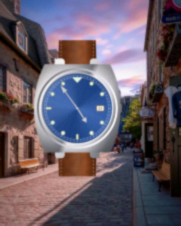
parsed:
**4:54**
